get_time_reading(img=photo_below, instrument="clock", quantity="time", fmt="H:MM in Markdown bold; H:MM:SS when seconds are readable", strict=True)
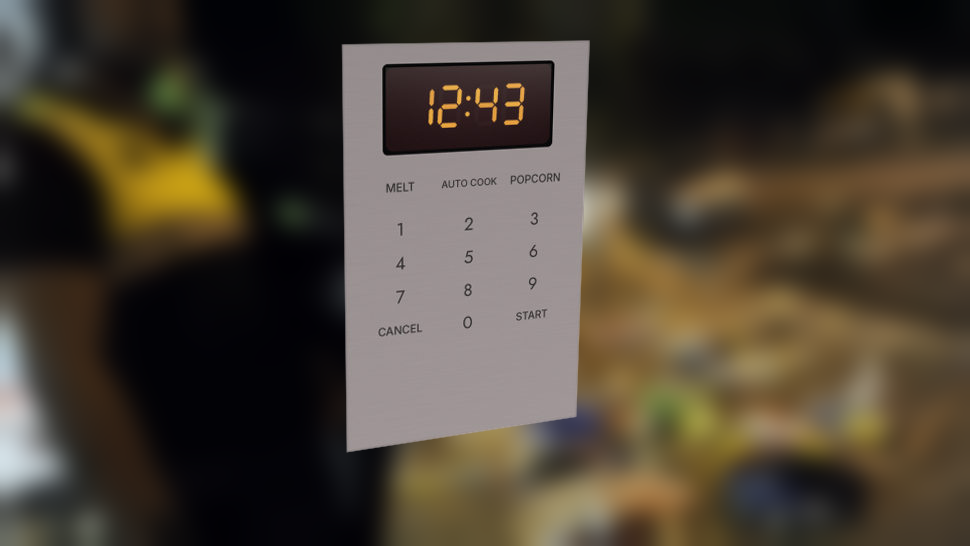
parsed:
**12:43**
